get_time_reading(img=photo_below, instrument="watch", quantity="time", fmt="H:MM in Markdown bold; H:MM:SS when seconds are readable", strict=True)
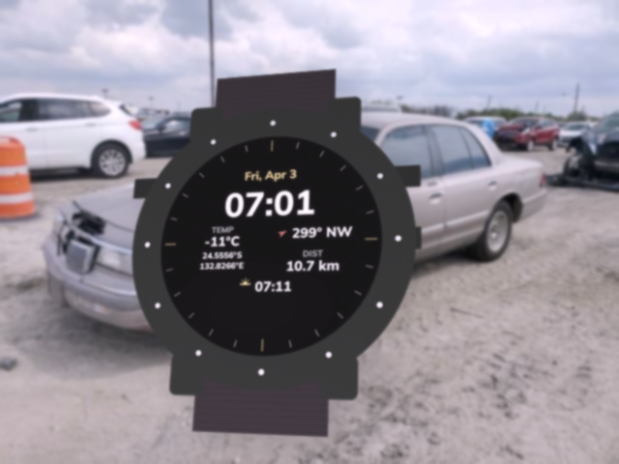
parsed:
**7:01**
